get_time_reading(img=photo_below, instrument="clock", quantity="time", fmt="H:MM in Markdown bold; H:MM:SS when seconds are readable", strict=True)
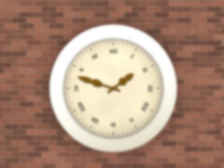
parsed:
**1:48**
